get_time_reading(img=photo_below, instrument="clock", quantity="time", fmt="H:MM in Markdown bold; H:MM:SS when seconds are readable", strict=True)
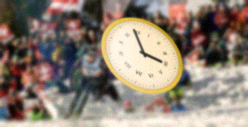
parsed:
**3:59**
